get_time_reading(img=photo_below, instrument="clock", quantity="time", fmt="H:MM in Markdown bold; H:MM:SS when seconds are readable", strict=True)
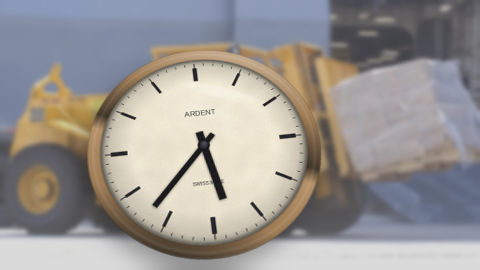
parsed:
**5:37**
